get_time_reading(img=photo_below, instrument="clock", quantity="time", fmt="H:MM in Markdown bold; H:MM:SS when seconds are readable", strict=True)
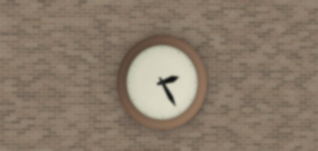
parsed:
**2:25**
